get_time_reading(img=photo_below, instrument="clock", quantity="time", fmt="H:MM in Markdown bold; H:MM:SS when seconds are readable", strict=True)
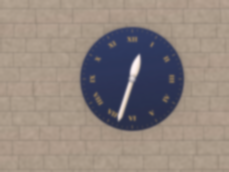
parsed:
**12:33**
